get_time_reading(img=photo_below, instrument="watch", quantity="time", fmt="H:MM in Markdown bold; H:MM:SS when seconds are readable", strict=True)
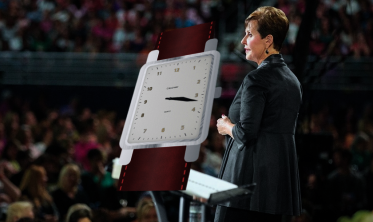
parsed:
**3:17**
